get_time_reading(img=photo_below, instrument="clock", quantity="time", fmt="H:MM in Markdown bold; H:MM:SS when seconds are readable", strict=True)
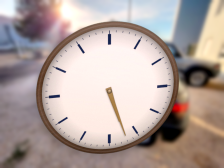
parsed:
**5:27**
